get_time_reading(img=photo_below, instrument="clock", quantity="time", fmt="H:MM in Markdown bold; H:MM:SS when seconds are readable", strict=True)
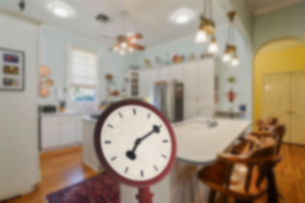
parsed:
**7:10**
